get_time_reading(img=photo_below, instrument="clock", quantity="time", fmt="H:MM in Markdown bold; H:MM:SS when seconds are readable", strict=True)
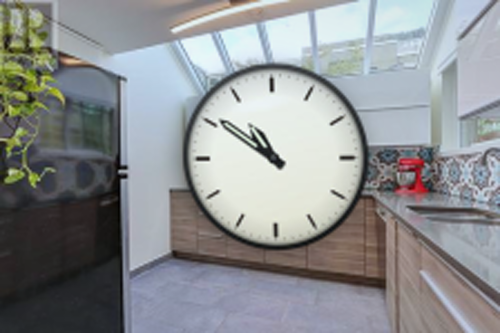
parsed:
**10:51**
